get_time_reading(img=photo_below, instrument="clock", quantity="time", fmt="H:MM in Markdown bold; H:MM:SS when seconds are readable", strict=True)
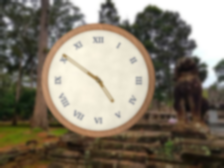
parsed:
**4:51**
